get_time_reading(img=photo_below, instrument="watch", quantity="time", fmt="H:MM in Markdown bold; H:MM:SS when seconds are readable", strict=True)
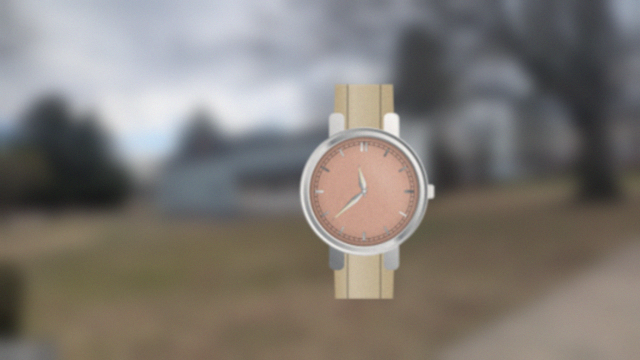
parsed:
**11:38**
